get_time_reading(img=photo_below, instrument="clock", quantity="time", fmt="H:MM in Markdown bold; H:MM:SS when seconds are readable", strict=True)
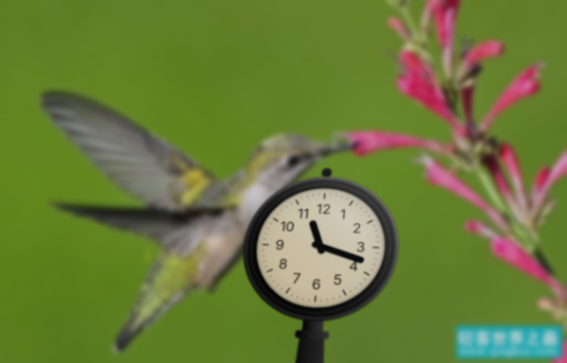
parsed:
**11:18**
